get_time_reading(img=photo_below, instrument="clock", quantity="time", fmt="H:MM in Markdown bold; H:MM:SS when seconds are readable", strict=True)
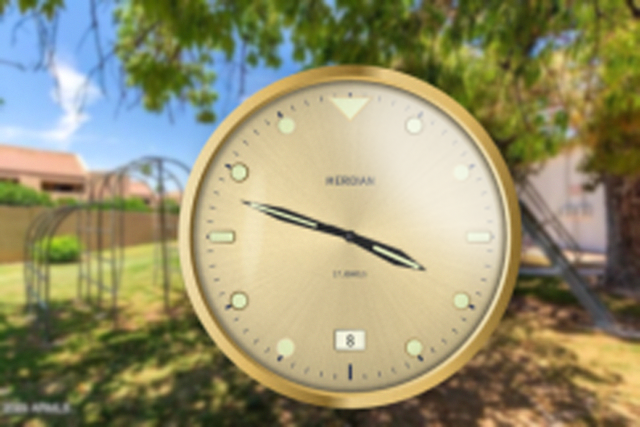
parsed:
**3:48**
